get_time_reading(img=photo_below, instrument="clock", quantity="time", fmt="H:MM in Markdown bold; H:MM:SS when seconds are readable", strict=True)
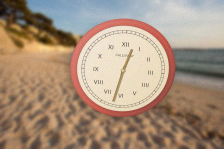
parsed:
**12:32**
